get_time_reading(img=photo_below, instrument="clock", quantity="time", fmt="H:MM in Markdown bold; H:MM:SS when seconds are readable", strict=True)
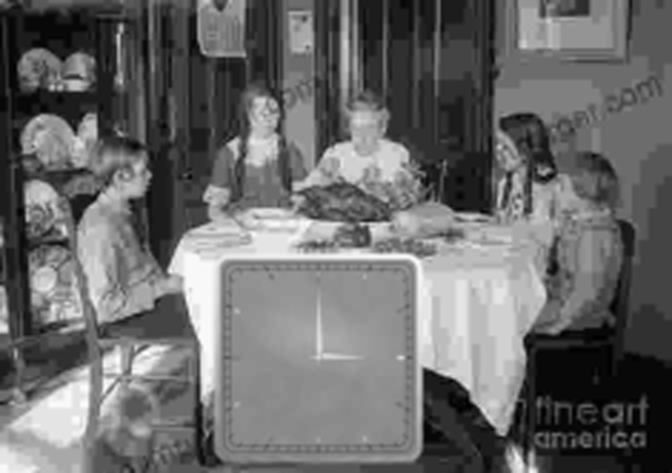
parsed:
**3:00**
